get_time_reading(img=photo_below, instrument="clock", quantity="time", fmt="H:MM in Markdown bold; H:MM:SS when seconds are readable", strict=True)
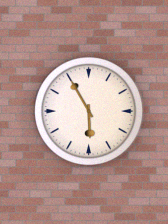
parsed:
**5:55**
